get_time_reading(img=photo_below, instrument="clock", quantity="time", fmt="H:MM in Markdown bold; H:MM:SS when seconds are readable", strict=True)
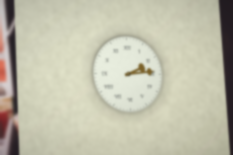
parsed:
**2:14**
